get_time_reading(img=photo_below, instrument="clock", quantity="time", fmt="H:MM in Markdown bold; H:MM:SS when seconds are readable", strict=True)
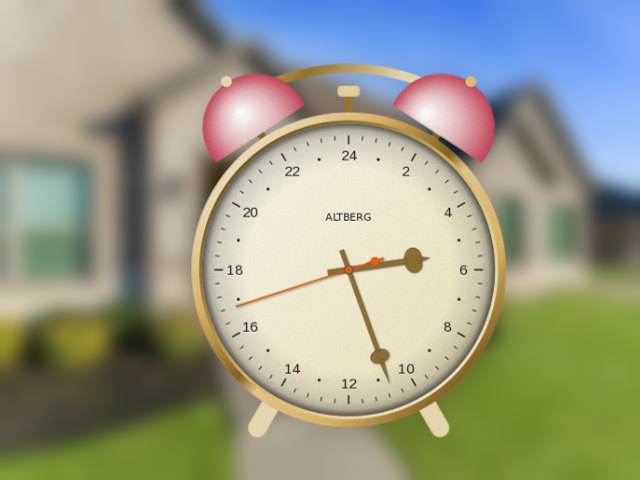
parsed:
**5:26:42**
